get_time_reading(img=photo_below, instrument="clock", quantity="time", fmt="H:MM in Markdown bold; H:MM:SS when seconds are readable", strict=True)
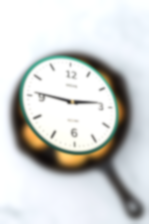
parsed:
**2:46**
